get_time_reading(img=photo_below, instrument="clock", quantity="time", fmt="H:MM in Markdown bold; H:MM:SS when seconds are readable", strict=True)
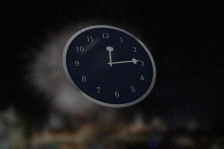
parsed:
**12:14**
